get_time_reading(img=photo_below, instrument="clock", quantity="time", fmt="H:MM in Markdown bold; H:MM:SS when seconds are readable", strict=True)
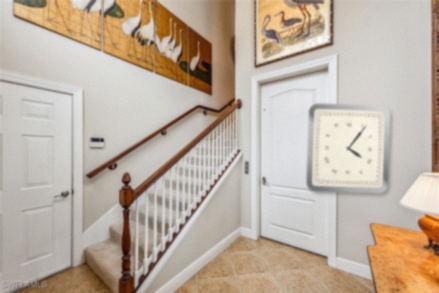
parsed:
**4:06**
